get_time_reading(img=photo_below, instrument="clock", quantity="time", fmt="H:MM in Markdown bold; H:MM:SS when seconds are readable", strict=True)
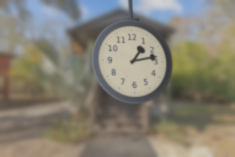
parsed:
**1:13**
